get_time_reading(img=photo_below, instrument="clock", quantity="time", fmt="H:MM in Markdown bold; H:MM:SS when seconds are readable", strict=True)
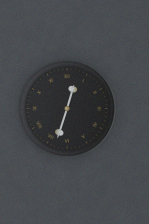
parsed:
**12:33**
